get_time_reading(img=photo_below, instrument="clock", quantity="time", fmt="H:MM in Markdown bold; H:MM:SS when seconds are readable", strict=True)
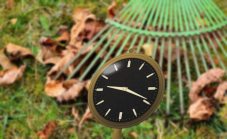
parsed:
**9:19**
